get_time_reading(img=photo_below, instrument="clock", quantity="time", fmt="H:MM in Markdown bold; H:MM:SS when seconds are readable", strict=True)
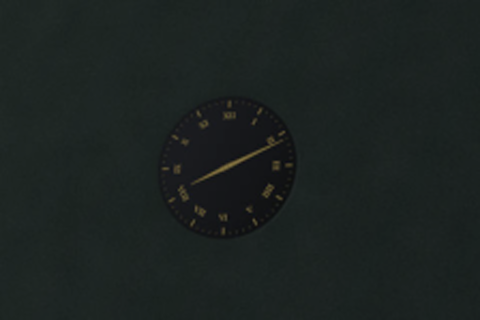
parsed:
**8:11**
